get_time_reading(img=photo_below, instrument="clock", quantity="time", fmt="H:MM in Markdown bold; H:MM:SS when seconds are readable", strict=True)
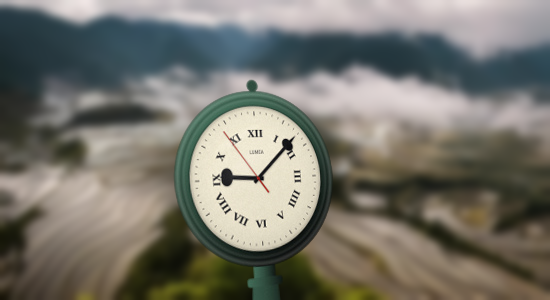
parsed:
**9:07:54**
